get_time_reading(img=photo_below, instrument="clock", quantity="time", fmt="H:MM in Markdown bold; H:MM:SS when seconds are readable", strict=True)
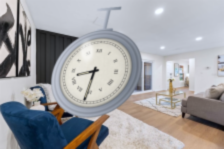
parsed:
**8:31**
